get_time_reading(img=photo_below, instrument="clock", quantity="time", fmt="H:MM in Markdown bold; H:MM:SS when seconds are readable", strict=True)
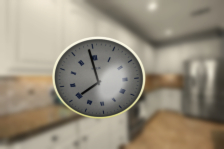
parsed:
**7:59**
